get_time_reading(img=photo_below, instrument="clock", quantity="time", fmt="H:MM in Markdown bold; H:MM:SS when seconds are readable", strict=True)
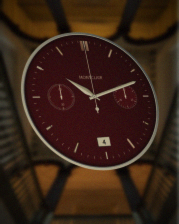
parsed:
**10:12**
